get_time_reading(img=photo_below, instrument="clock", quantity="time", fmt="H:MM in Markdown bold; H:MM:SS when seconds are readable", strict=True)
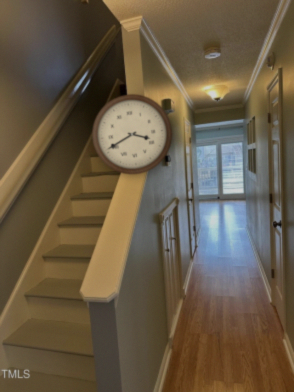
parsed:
**3:41**
